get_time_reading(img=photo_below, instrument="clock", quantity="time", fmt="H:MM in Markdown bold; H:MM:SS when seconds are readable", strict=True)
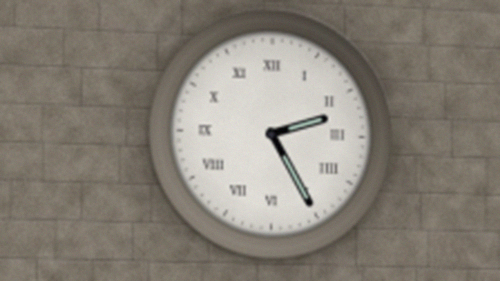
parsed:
**2:25**
